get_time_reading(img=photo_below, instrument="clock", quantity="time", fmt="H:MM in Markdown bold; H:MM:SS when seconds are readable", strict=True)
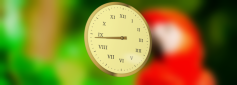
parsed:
**8:44**
